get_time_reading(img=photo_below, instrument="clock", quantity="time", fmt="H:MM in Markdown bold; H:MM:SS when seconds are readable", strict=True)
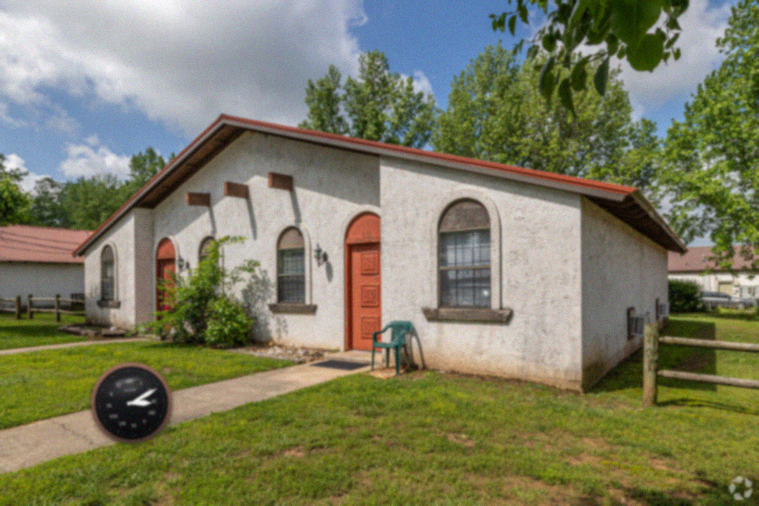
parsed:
**3:11**
